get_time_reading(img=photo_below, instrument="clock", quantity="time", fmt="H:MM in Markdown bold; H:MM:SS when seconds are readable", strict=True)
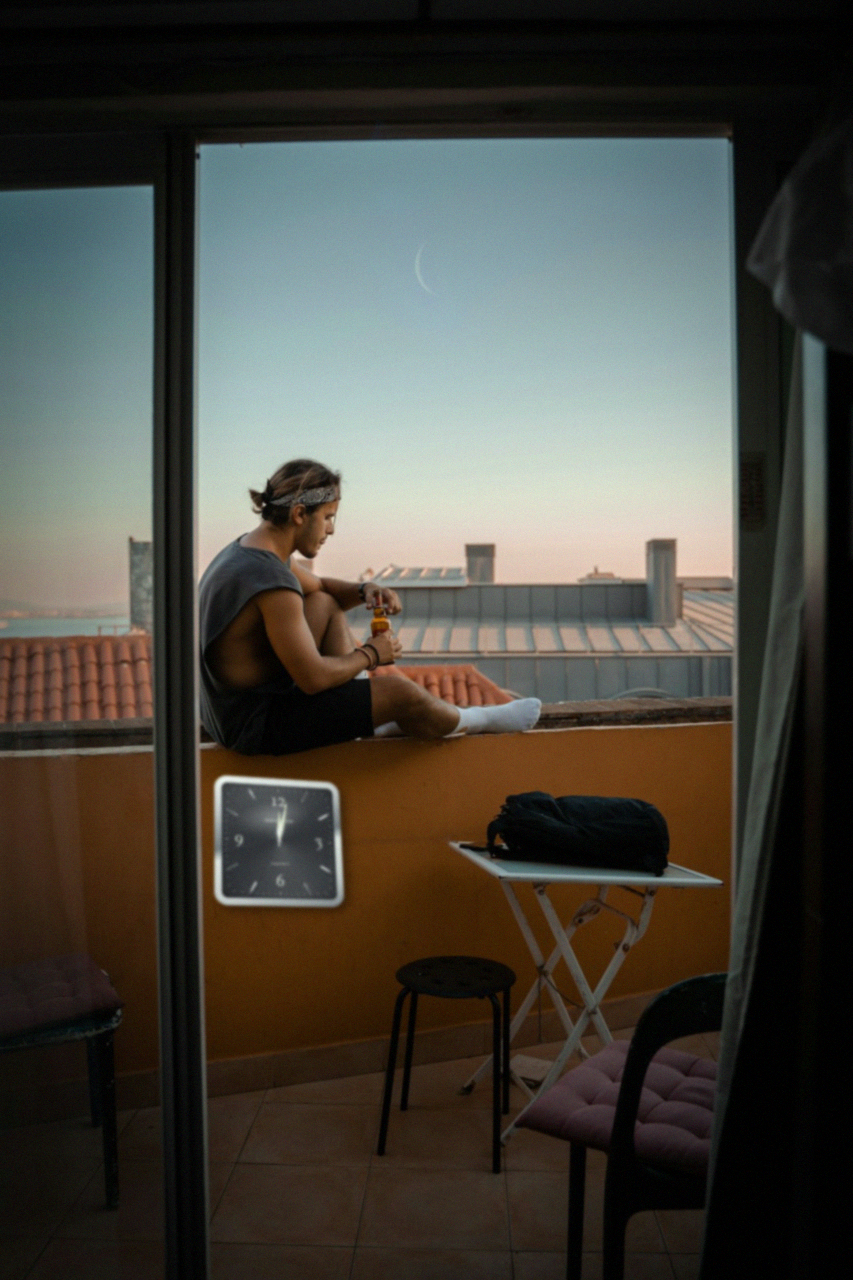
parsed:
**12:02**
